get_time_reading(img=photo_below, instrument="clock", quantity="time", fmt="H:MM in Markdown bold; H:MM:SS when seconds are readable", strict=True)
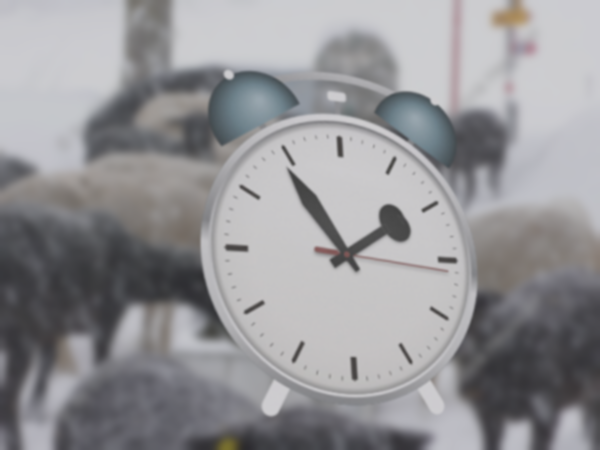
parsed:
**1:54:16**
